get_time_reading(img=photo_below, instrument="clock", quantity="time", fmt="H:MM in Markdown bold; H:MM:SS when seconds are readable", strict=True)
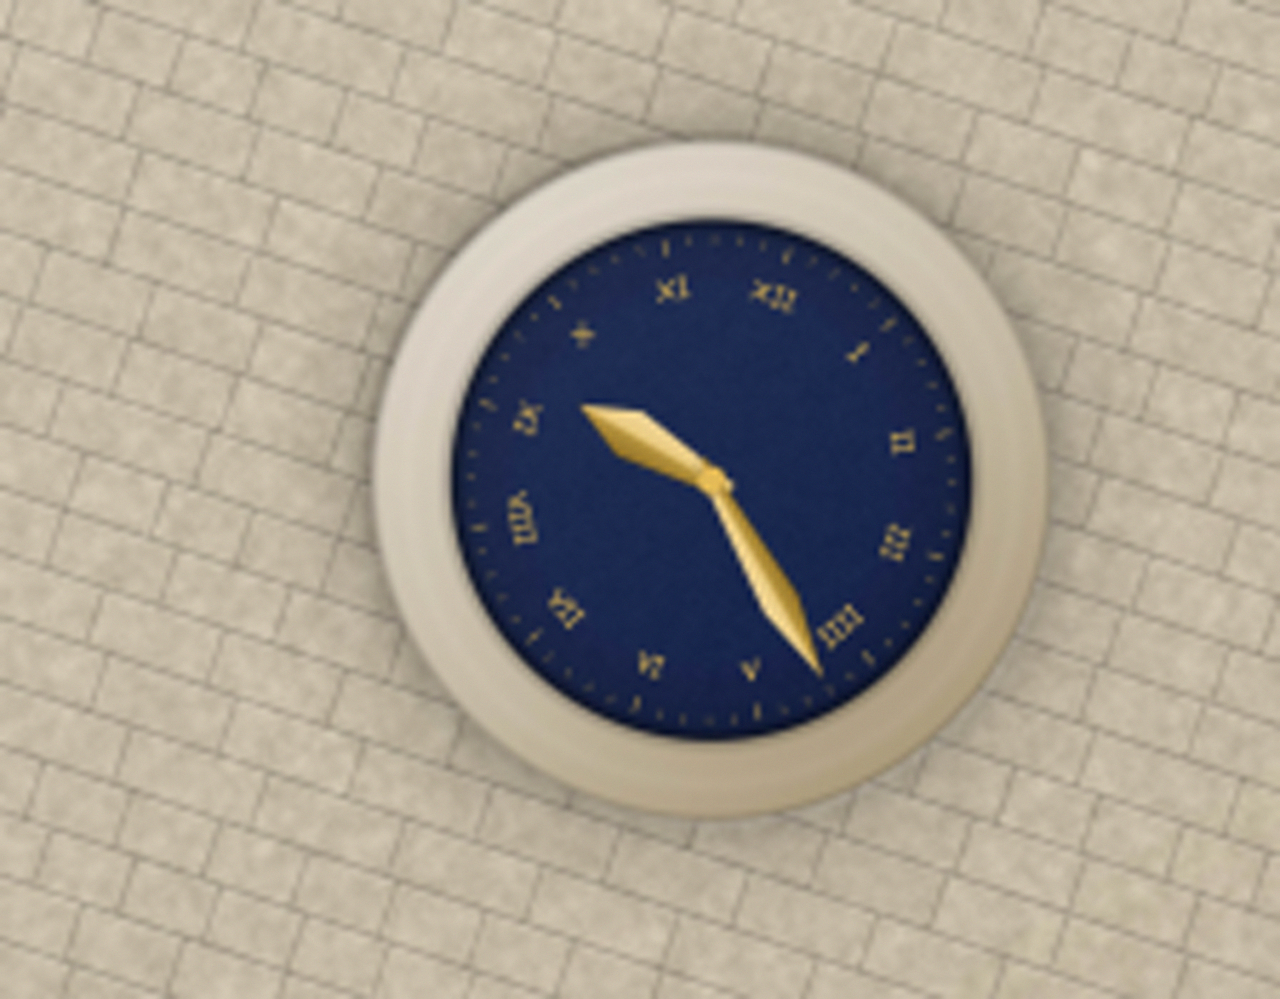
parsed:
**9:22**
